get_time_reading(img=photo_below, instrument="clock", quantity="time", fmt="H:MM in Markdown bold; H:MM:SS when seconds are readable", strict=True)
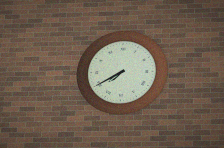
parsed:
**7:40**
